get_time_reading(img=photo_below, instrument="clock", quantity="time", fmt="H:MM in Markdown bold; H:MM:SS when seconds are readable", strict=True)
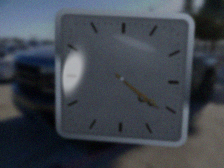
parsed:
**4:21**
